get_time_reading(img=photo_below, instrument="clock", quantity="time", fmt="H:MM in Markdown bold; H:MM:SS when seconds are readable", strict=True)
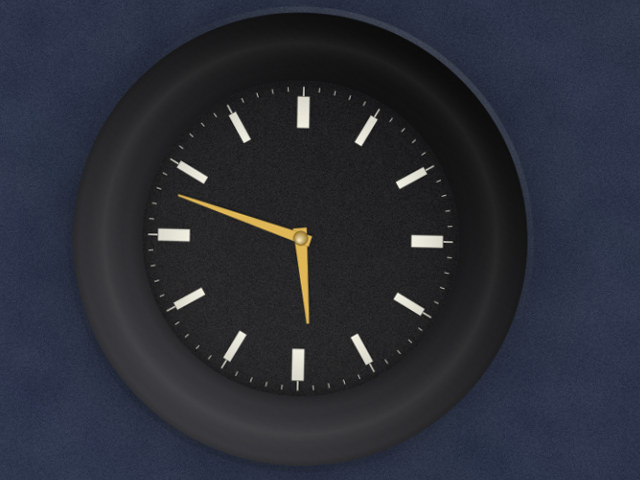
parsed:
**5:48**
